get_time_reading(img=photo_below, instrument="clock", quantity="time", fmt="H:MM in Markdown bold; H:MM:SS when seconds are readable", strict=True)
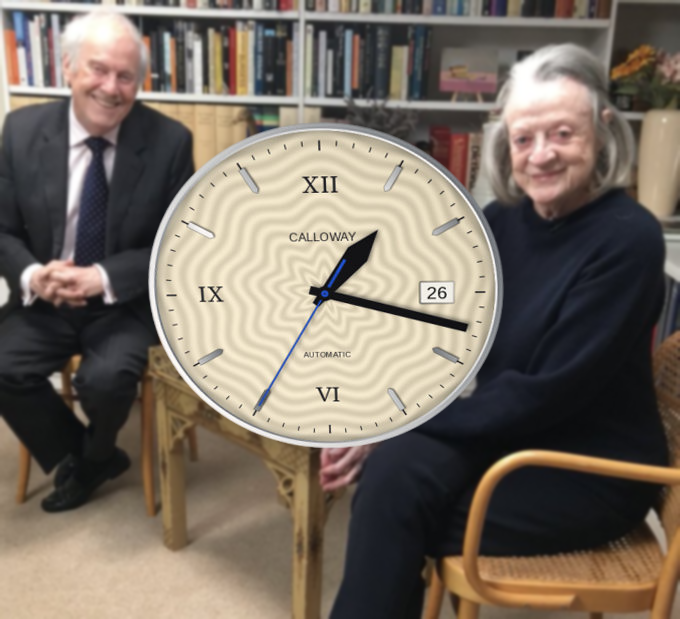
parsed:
**1:17:35**
